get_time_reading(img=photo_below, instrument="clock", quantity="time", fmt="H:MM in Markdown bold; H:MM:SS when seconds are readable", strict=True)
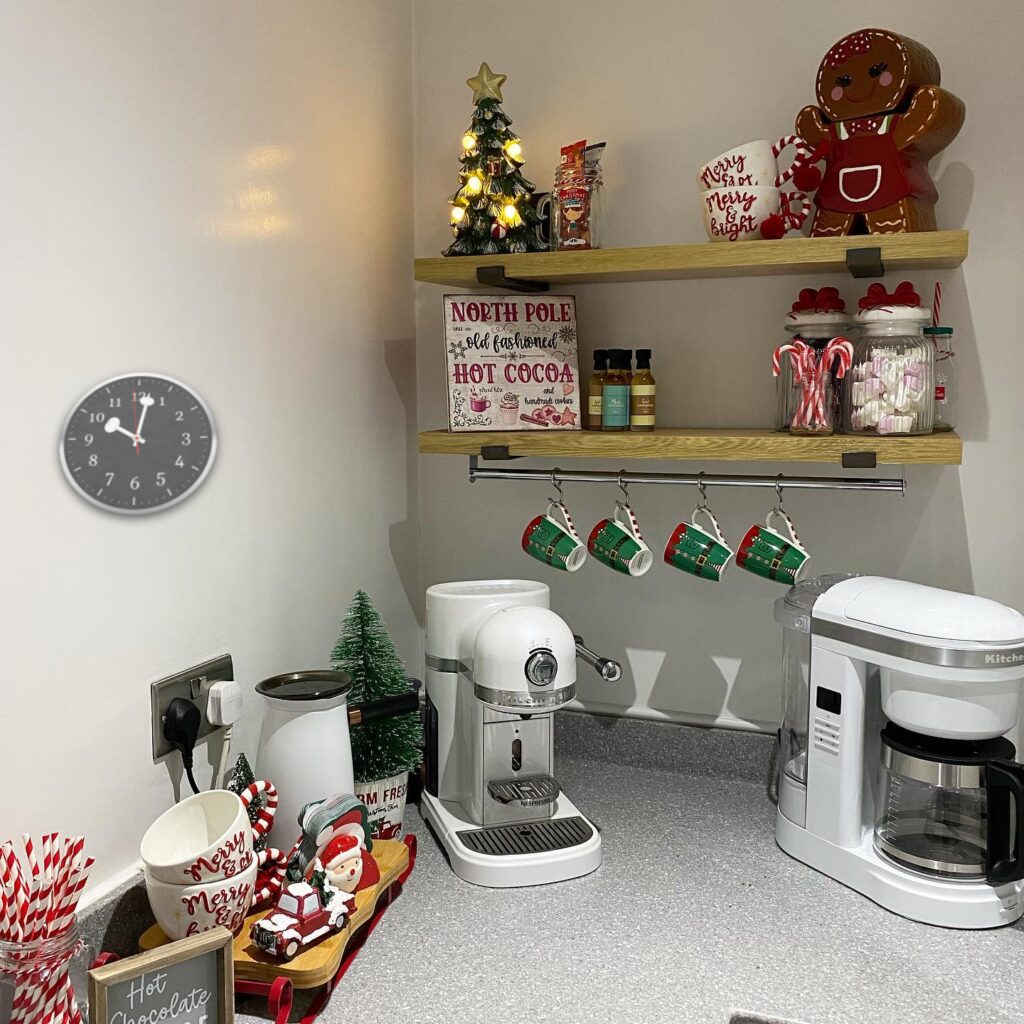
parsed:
**10:01:59**
